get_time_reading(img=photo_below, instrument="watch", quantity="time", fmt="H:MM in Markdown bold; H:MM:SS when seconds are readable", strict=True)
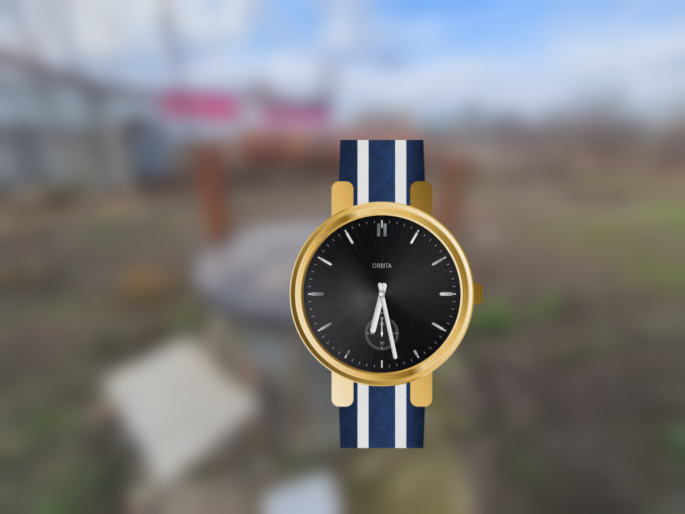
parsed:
**6:28**
